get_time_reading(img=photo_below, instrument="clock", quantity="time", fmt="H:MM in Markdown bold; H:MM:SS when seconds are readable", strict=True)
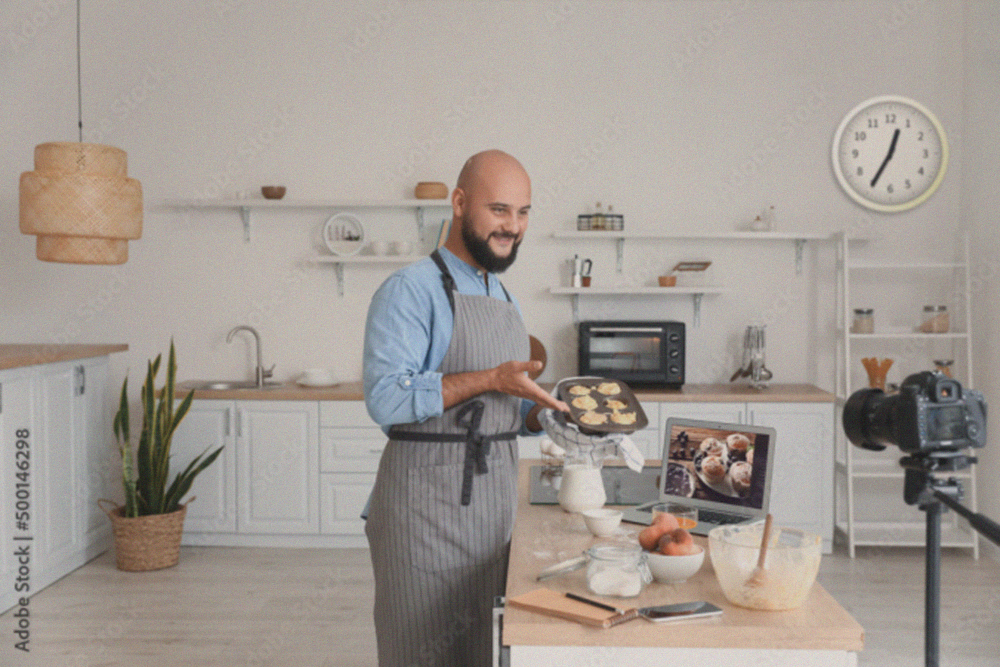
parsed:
**12:35**
